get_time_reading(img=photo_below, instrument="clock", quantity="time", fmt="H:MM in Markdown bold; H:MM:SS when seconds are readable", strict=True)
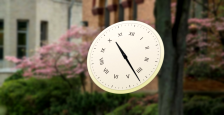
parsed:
**10:22**
